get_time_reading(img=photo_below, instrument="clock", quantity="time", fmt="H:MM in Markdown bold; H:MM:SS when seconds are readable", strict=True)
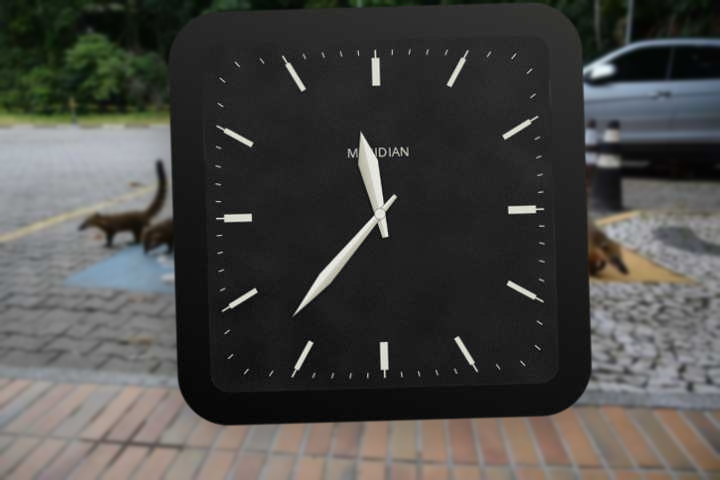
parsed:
**11:37**
